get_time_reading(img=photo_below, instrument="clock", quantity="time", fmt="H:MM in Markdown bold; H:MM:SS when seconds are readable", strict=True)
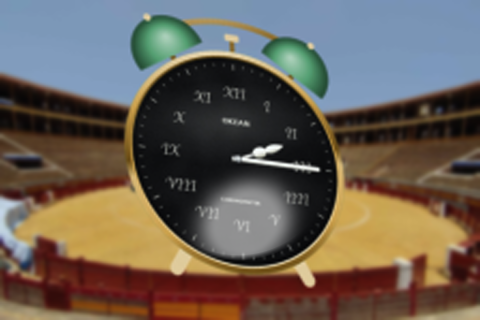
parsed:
**2:15**
